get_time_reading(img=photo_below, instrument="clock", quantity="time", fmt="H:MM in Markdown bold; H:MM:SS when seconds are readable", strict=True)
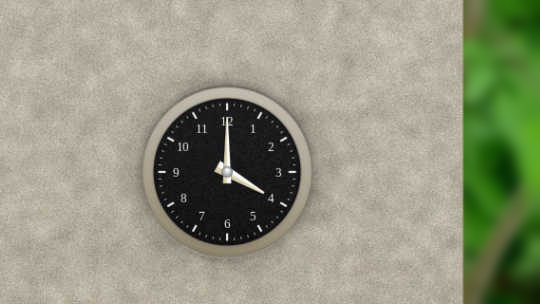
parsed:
**4:00**
